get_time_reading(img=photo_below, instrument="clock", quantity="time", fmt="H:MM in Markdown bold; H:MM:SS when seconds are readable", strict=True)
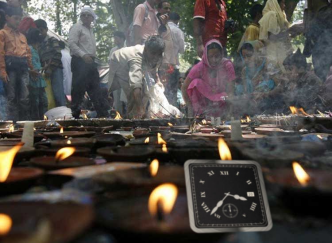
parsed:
**3:37**
